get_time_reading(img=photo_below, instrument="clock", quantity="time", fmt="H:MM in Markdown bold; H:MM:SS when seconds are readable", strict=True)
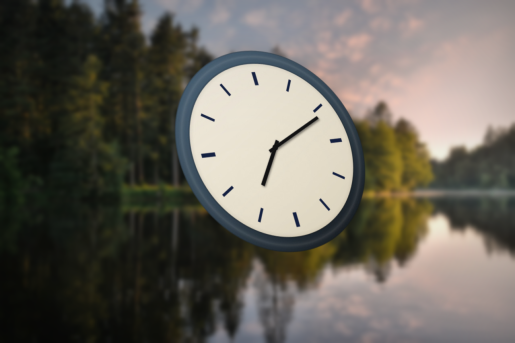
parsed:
**7:11**
